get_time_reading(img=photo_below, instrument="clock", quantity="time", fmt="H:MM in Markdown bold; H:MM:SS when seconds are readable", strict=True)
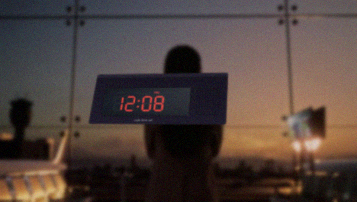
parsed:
**12:08**
